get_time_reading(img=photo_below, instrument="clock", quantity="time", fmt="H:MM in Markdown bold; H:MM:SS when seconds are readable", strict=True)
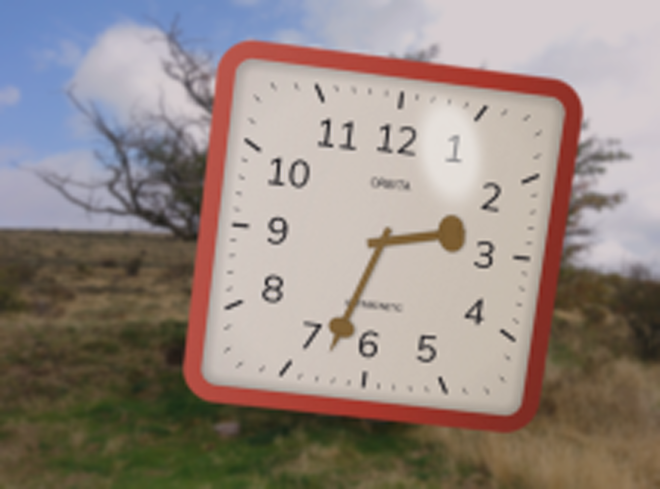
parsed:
**2:33**
